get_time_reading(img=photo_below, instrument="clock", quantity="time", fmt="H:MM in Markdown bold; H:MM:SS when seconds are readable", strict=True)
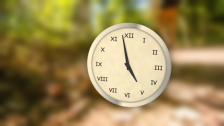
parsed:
**4:58**
